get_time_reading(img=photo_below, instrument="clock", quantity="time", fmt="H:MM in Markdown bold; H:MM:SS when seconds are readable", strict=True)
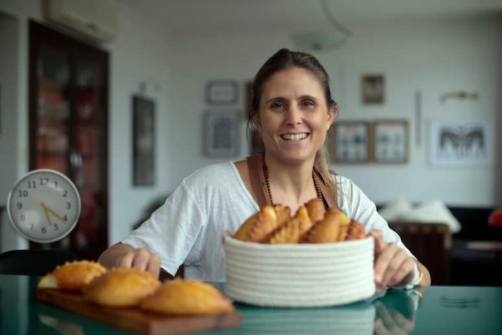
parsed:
**5:21**
